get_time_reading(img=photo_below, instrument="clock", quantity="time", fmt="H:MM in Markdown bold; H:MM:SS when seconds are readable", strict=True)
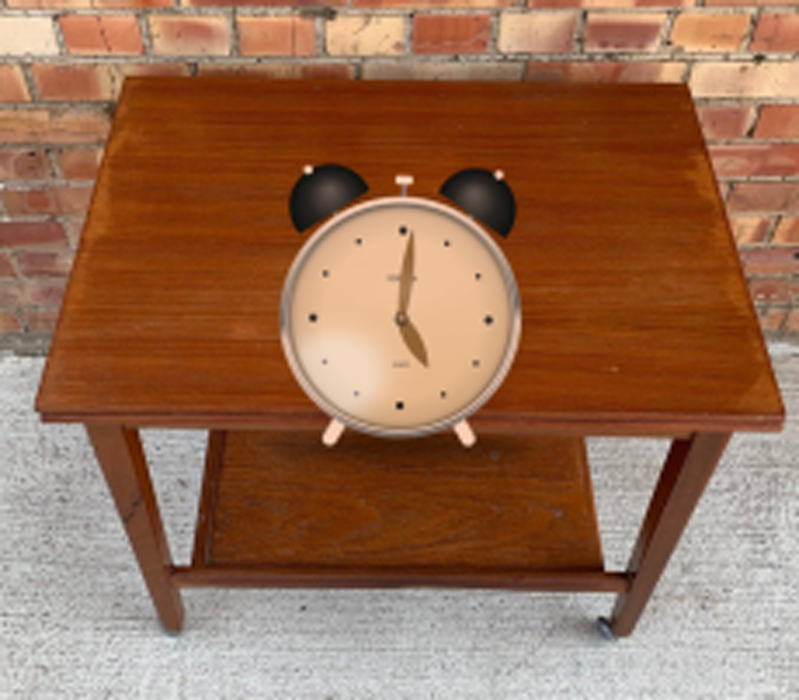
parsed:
**5:01**
